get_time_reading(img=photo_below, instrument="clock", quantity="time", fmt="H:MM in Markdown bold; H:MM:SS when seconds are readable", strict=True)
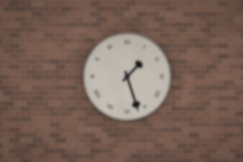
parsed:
**1:27**
